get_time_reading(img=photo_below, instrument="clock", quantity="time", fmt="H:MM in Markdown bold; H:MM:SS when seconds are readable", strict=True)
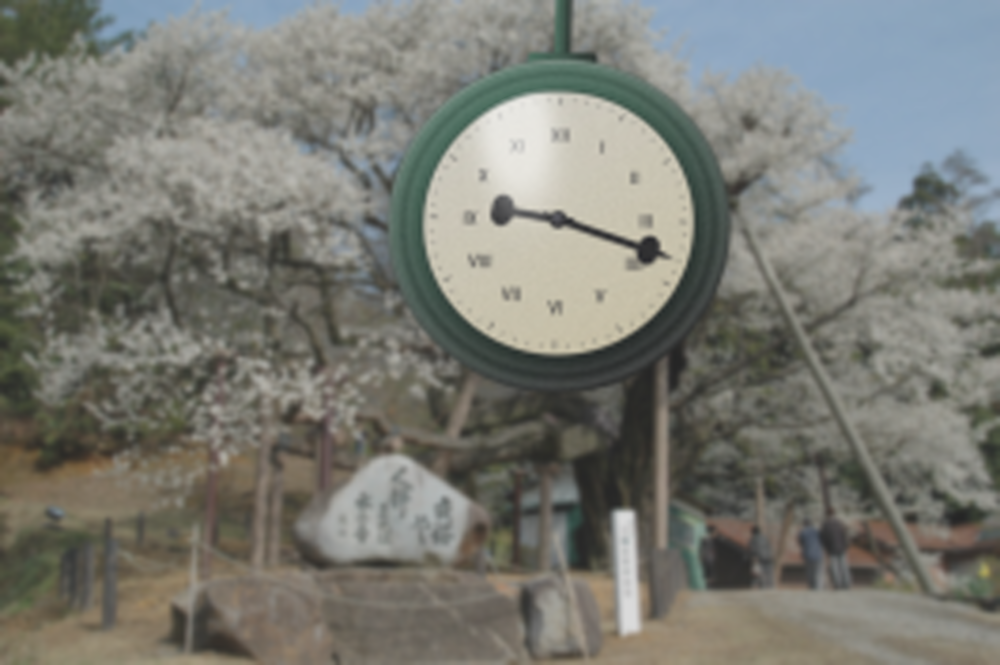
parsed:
**9:18**
